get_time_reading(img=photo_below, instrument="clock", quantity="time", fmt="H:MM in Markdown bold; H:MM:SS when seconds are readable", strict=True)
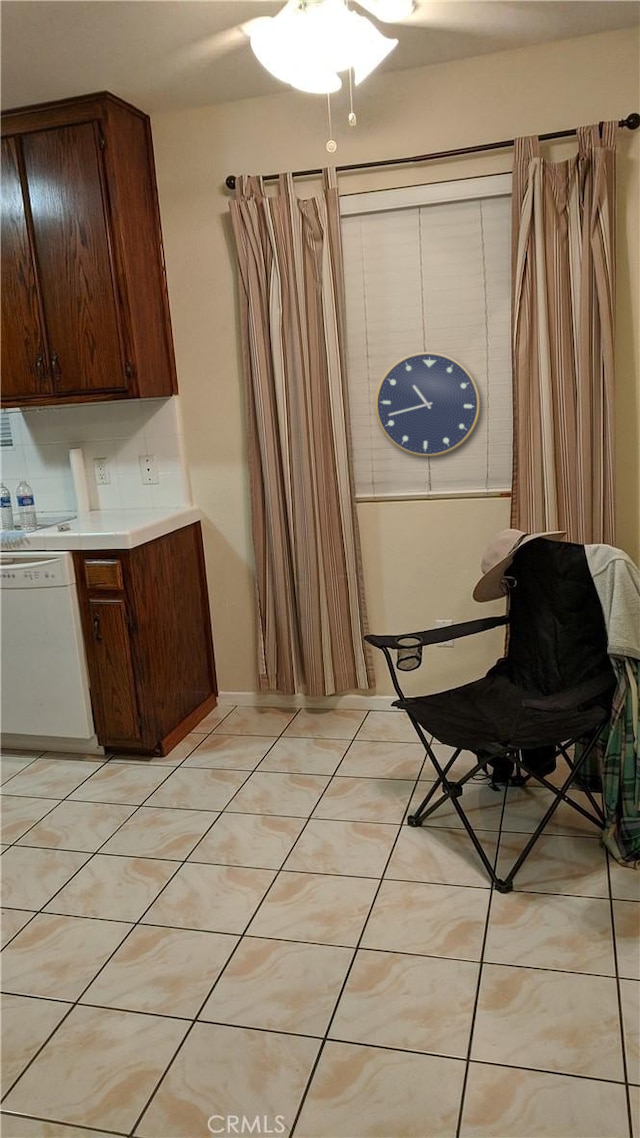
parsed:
**10:42**
